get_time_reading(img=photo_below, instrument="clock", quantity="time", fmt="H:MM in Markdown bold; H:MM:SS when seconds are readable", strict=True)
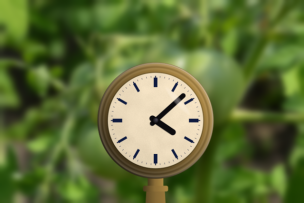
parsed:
**4:08**
